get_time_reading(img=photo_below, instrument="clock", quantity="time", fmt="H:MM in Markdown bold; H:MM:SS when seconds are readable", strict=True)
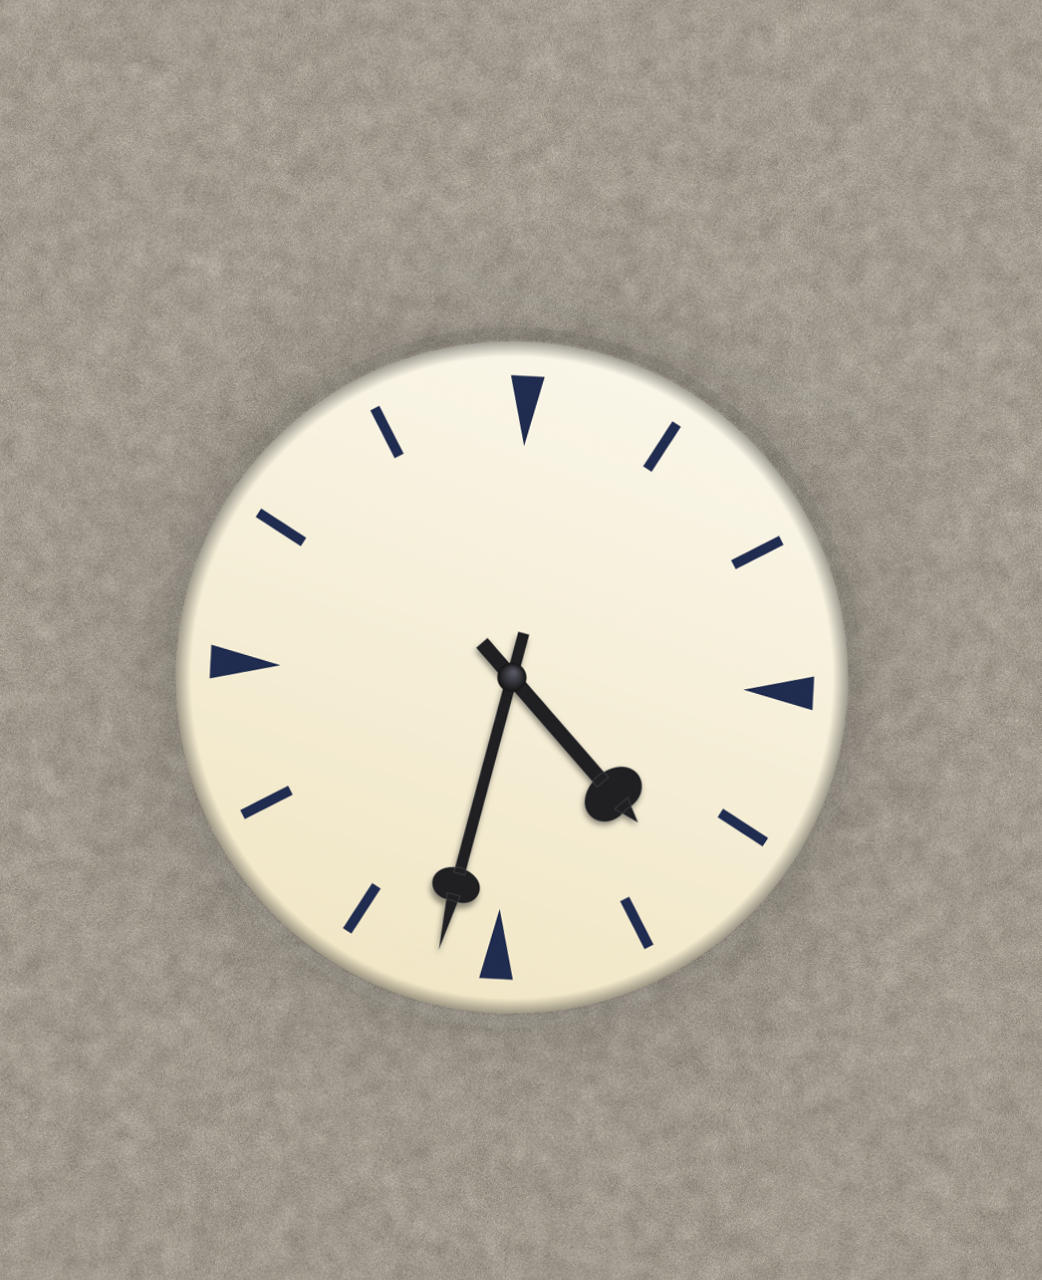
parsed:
**4:32**
